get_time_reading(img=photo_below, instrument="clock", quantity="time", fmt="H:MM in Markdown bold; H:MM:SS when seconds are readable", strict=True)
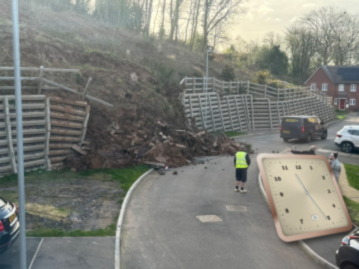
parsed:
**11:26**
